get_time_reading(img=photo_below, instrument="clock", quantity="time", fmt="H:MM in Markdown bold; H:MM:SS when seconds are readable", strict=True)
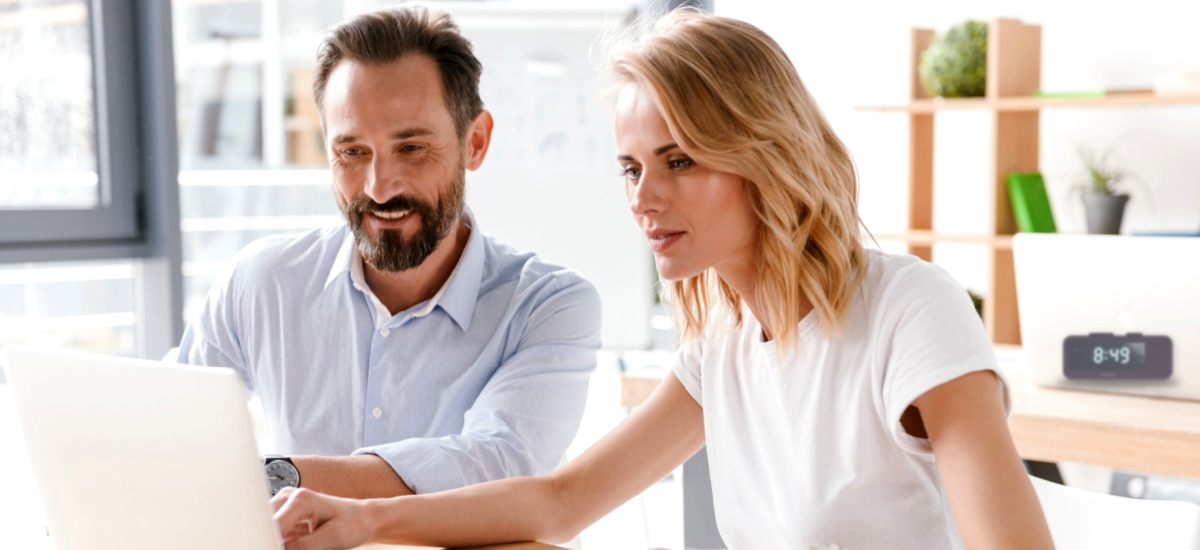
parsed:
**8:49**
